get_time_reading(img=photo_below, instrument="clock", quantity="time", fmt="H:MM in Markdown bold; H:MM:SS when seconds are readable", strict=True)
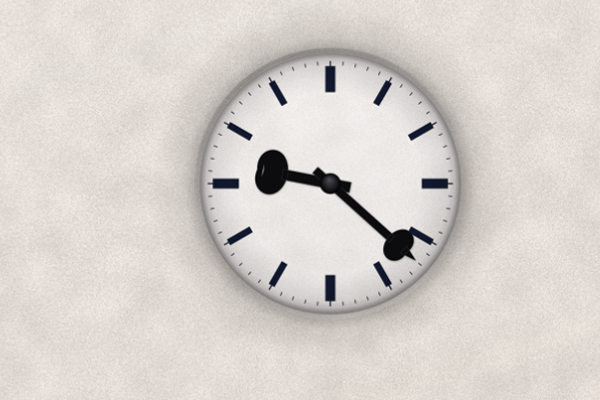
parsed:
**9:22**
